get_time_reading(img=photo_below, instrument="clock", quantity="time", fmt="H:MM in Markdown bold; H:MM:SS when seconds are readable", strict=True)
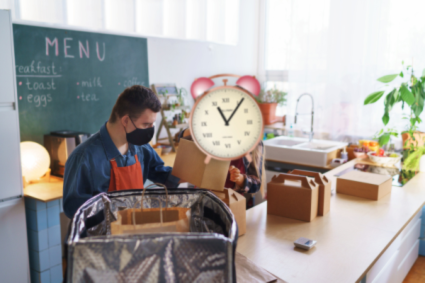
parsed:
**11:06**
